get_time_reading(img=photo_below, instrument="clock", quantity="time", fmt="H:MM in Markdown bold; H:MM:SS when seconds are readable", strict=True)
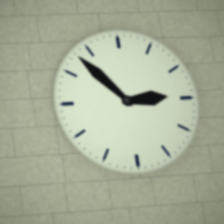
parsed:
**2:53**
